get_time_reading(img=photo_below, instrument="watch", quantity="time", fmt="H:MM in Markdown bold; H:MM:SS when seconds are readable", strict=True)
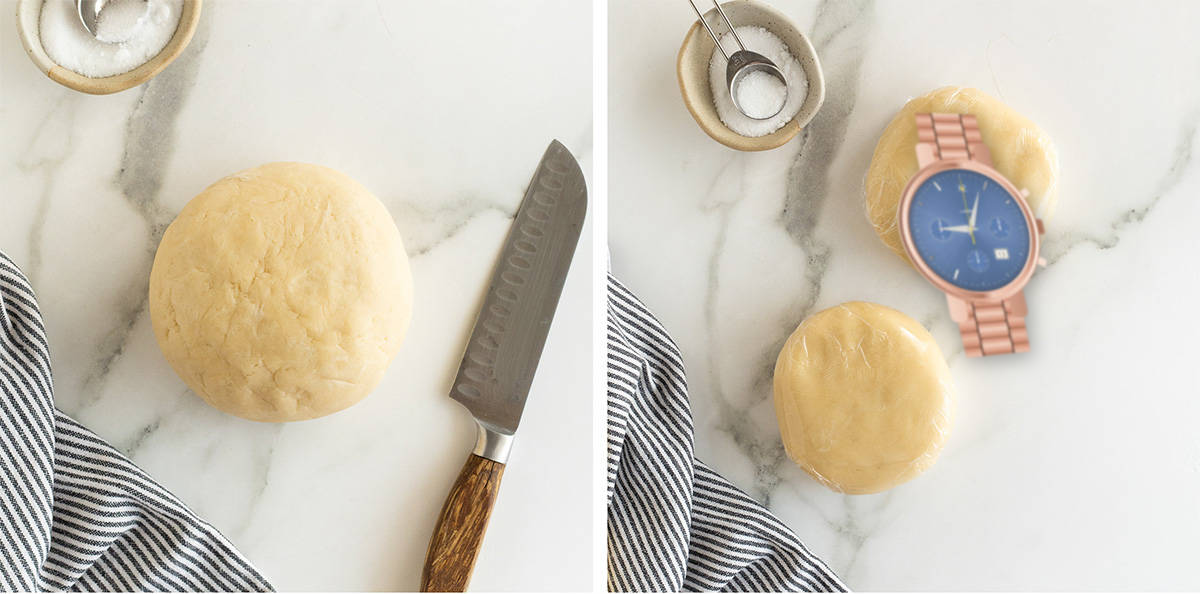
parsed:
**9:04**
